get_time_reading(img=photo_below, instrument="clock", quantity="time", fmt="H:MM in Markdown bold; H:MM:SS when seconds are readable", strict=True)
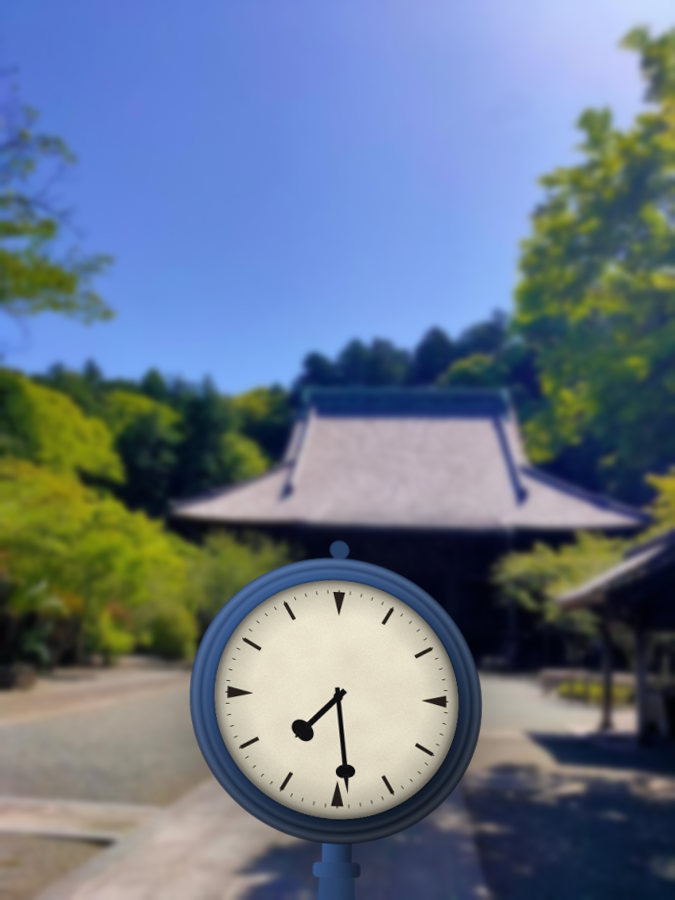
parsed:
**7:29**
